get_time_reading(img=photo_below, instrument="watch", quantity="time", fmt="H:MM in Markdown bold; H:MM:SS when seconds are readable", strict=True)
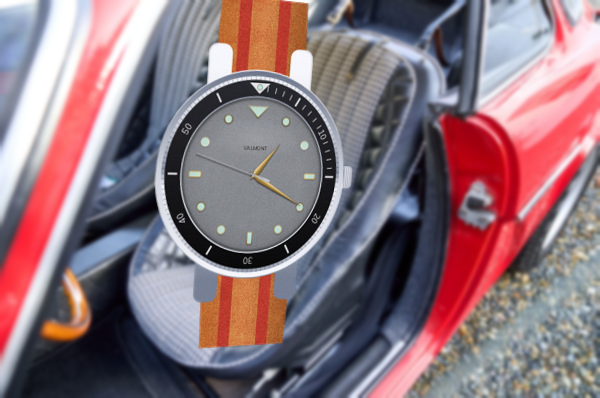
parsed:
**1:19:48**
